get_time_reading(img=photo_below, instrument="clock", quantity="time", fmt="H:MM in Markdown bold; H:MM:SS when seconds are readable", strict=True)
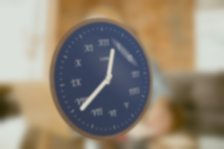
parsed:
**12:39**
